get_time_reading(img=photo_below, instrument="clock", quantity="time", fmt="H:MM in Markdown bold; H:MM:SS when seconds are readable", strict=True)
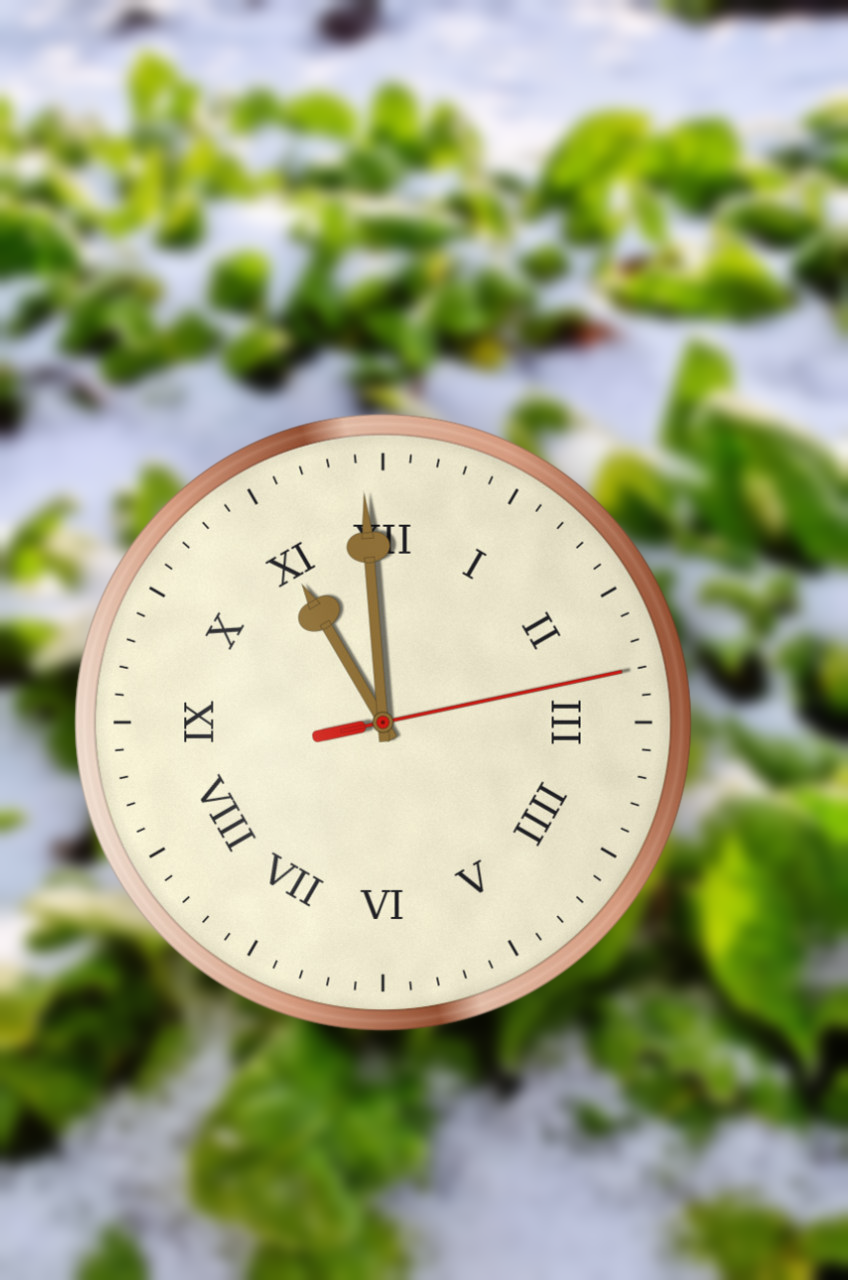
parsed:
**10:59:13**
